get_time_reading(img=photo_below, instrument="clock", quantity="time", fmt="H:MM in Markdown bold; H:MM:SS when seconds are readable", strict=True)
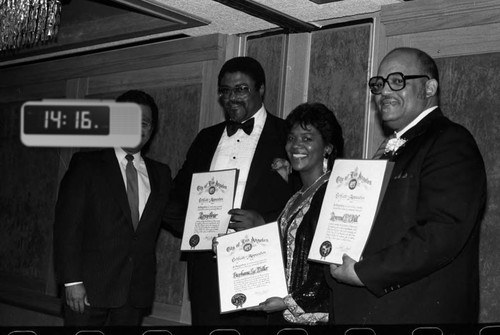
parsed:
**14:16**
